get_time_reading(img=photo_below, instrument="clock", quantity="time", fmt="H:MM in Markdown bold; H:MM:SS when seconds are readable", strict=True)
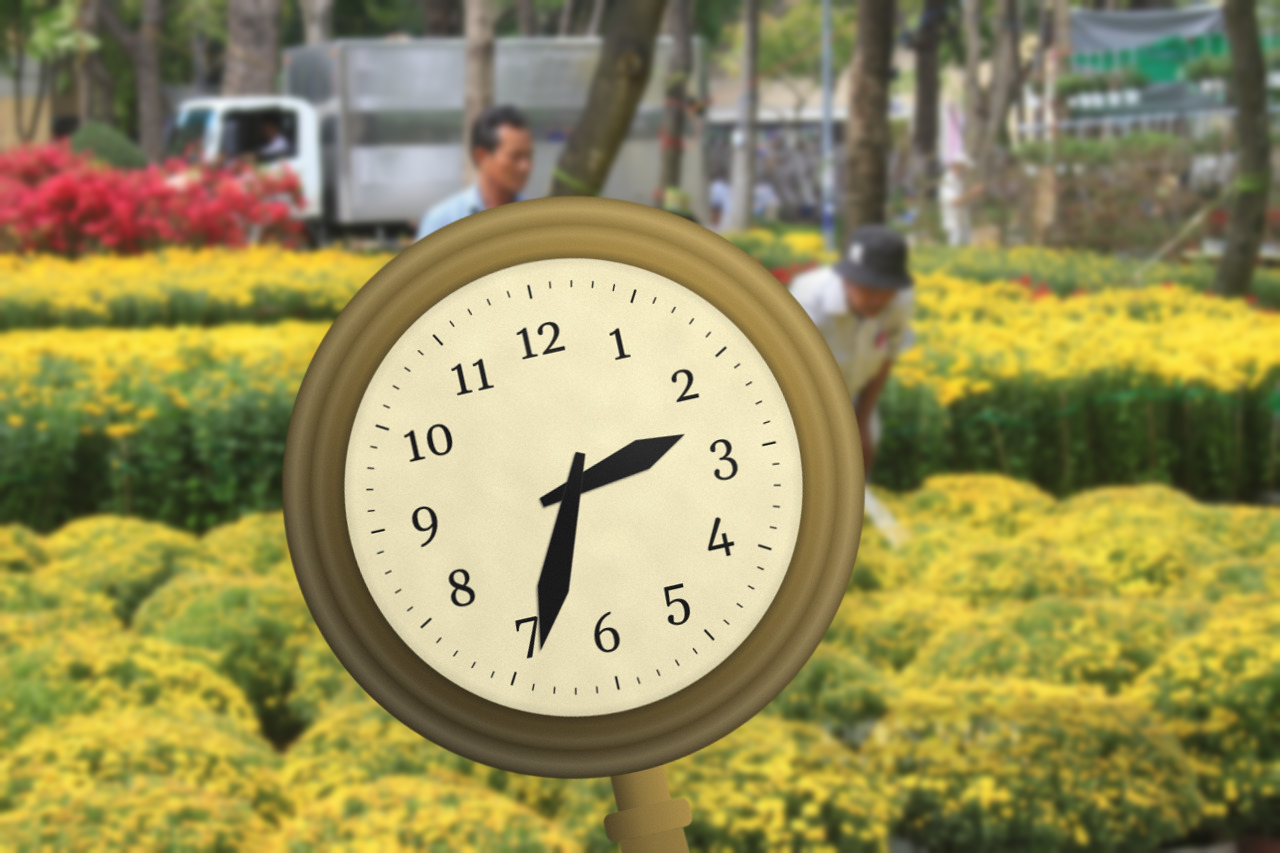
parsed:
**2:34**
